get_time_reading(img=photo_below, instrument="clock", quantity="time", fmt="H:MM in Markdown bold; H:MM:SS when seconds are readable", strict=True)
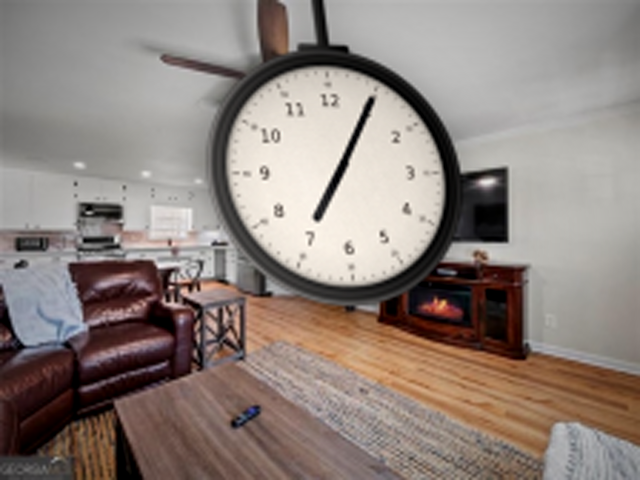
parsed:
**7:05**
